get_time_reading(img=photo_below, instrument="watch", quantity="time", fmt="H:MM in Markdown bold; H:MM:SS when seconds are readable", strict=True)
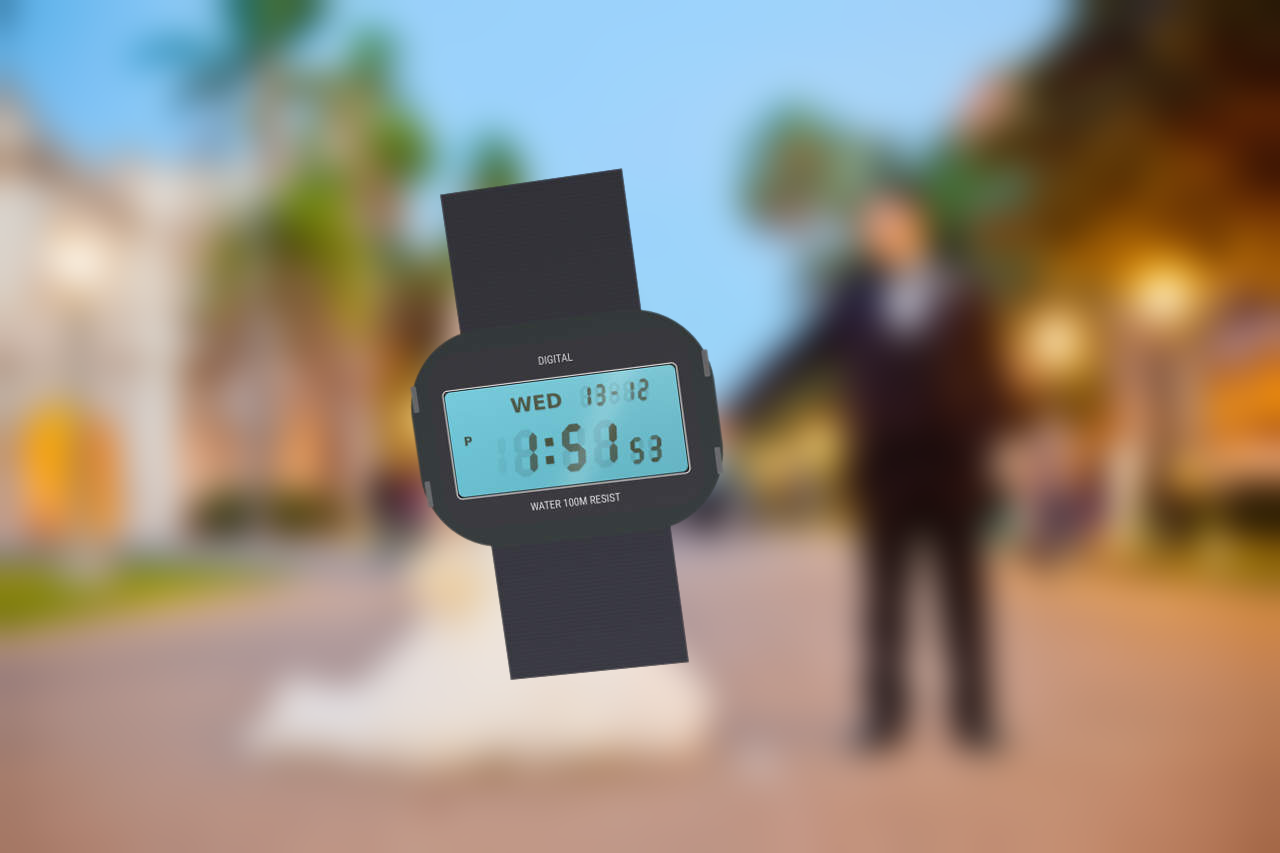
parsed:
**1:51:53**
